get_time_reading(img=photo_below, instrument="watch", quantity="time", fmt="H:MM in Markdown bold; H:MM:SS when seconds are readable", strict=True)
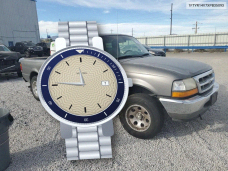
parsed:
**11:46**
